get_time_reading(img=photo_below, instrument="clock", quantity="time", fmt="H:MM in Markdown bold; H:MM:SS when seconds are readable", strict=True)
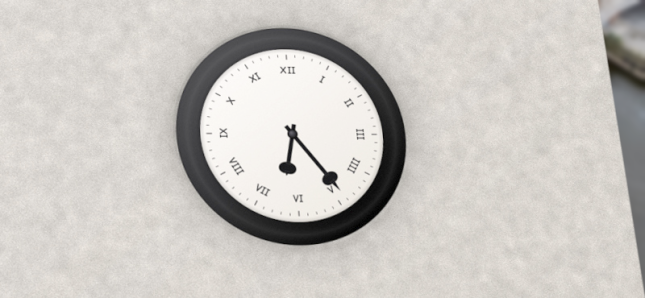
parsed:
**6:24**
